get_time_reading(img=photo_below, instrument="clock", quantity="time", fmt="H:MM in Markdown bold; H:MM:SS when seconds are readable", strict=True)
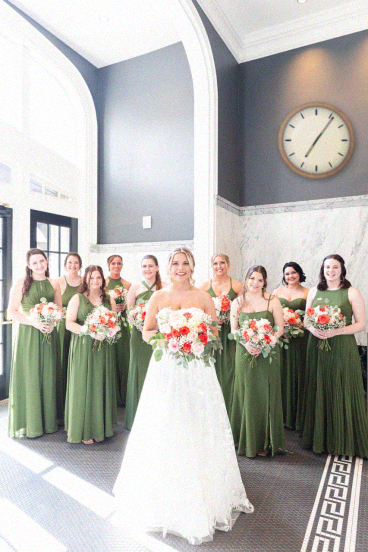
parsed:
**7:06**
